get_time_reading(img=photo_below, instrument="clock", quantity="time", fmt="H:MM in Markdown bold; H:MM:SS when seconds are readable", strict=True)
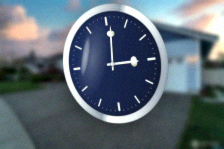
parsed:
**3:01**
